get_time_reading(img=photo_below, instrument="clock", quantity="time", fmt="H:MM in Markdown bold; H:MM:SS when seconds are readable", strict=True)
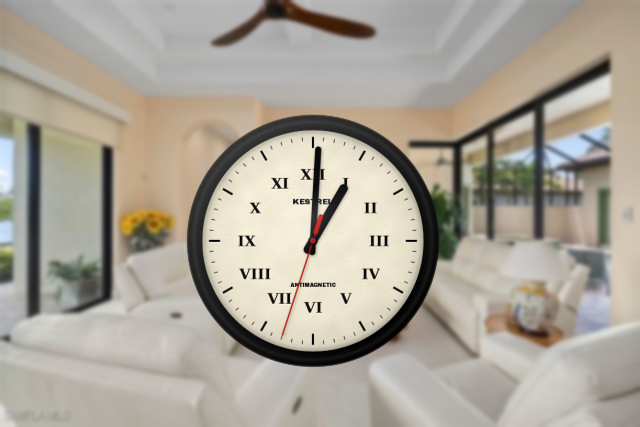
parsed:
**1:00:33**
